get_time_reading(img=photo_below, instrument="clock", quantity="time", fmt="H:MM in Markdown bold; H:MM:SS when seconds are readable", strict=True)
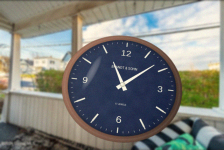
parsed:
**11:08**
